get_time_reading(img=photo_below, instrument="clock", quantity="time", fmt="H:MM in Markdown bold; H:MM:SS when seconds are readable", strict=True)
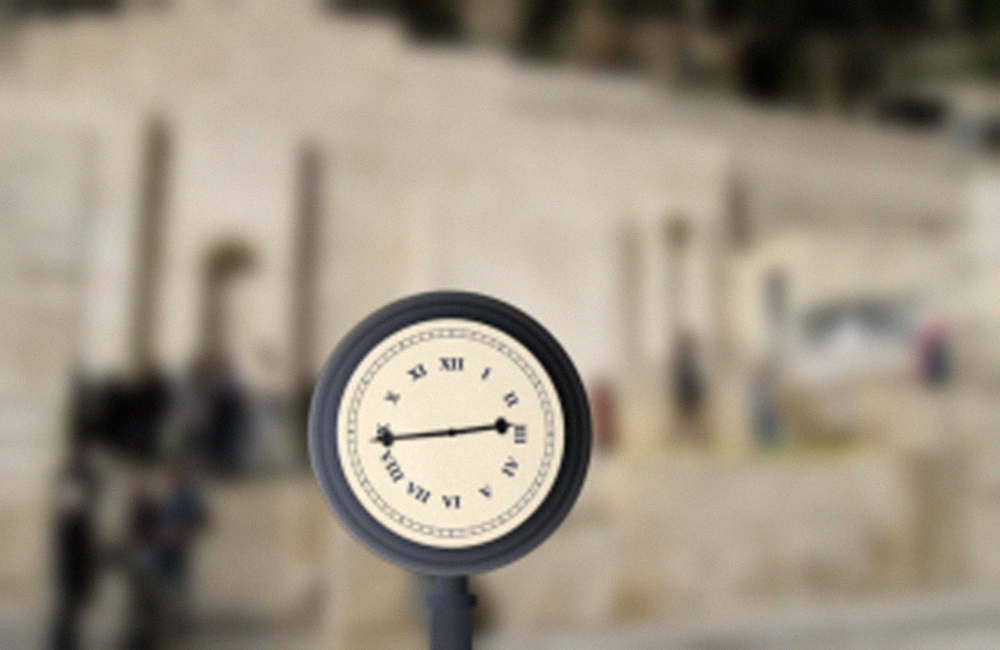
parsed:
**2:44**
